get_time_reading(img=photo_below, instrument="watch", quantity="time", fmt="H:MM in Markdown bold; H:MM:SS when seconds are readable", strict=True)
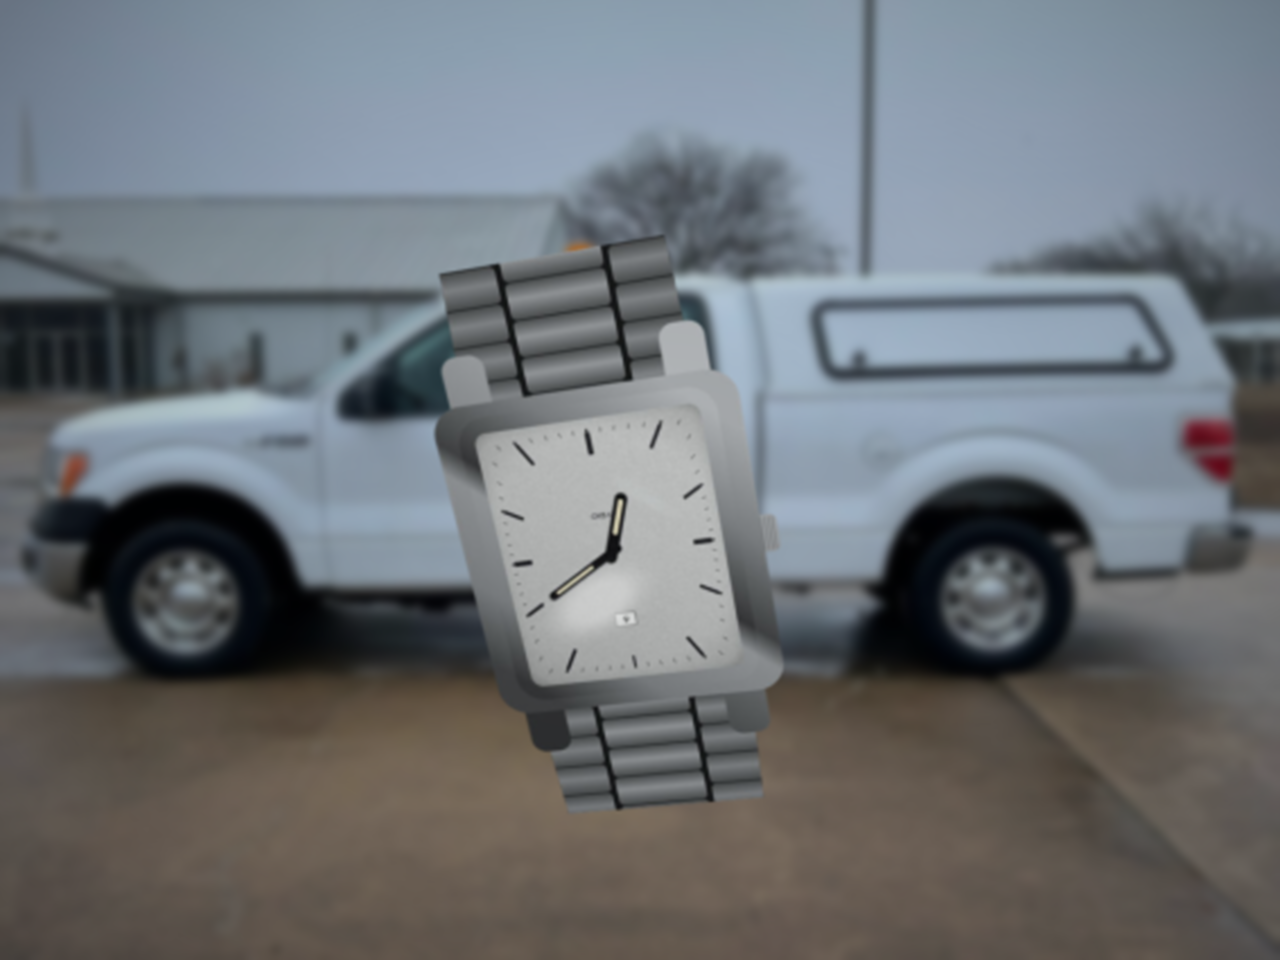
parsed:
**12:40**
